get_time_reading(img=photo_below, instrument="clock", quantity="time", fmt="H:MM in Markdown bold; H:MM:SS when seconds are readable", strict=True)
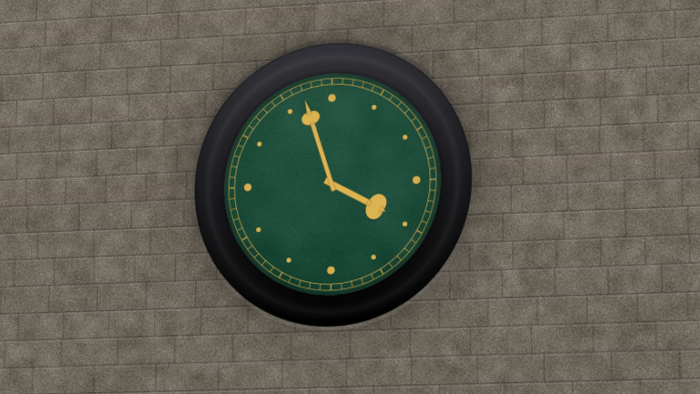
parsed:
**3:57**
